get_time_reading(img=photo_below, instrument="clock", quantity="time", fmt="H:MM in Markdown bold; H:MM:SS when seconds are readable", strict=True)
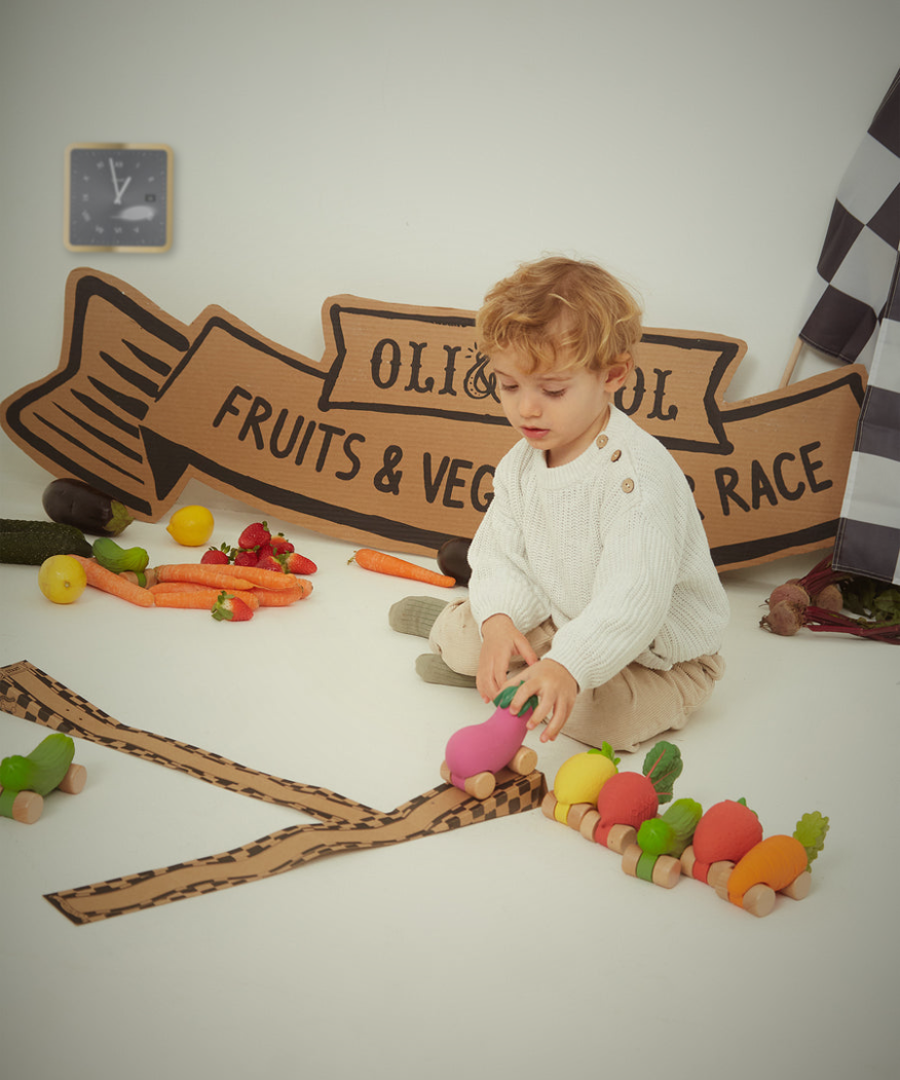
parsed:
**12:58**
